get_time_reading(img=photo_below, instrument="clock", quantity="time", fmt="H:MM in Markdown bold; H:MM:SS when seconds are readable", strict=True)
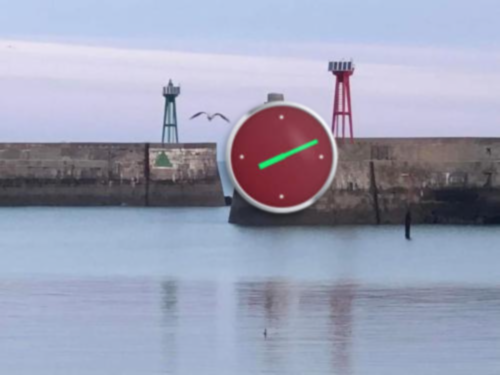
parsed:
**8:11**
